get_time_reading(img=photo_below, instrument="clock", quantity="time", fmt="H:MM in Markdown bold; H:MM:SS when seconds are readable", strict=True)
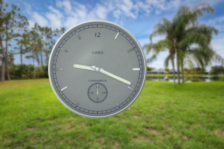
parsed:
**9:19**
